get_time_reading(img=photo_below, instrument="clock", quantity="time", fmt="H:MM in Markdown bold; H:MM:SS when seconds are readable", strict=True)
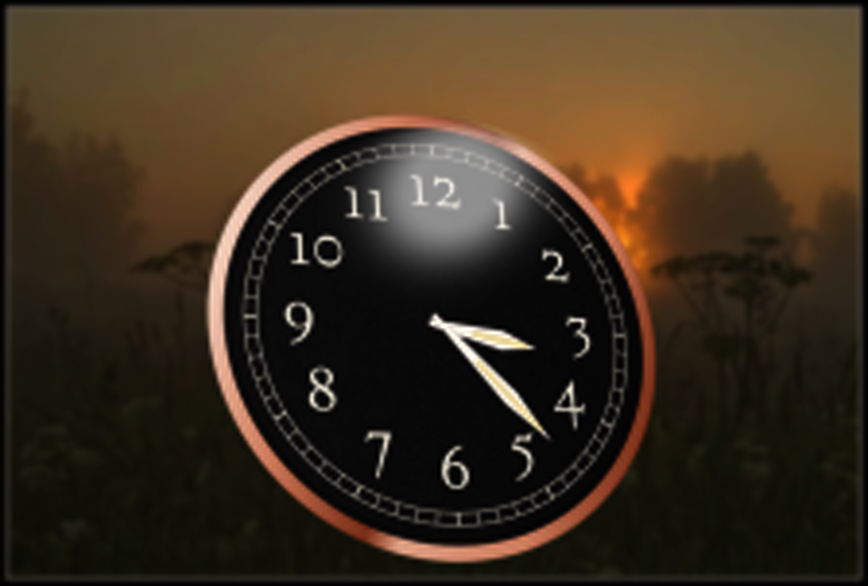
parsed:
**3:23**
